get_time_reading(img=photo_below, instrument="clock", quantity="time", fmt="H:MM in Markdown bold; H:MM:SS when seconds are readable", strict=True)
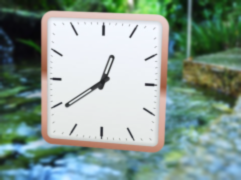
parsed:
**12:39**
